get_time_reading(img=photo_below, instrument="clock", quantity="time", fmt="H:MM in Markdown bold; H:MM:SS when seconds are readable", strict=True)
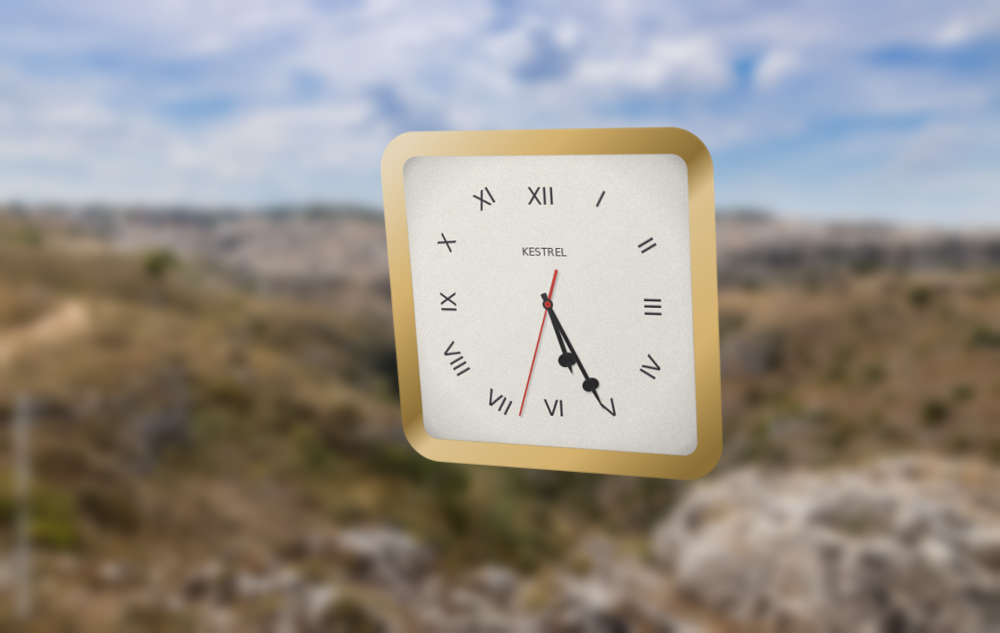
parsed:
**5:25:33**
